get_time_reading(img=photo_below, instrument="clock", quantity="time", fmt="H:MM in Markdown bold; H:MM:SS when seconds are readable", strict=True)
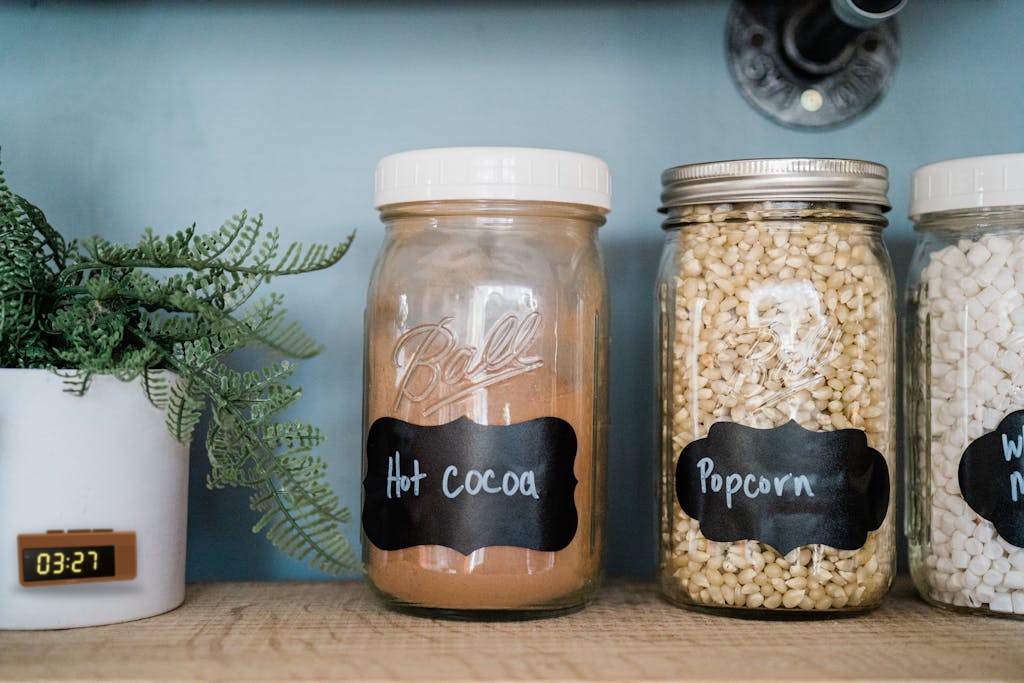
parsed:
**3:27**
